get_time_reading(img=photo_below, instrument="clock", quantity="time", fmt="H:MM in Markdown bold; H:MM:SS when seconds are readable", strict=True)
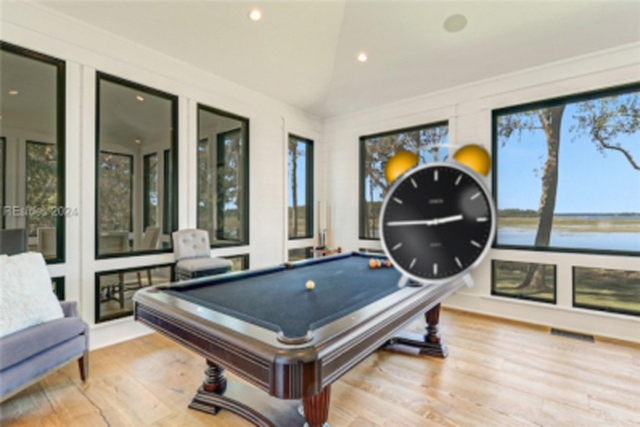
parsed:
**2:45**
